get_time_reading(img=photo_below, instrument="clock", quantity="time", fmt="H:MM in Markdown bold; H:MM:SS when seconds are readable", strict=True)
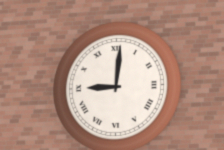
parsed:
**9:01**
